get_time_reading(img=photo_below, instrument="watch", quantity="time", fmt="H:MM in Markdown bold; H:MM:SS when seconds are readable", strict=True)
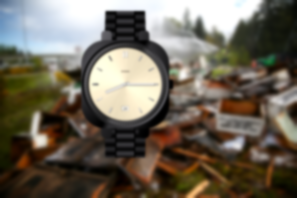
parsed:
**8:15**
